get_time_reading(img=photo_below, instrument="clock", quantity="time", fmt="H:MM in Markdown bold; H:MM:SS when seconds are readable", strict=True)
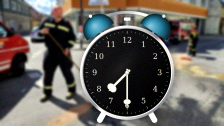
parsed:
**7:30**
